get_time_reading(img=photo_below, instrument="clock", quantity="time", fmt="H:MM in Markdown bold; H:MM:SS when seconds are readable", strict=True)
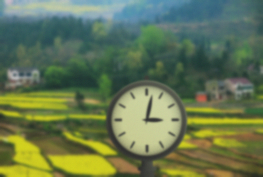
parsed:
**3:02**
